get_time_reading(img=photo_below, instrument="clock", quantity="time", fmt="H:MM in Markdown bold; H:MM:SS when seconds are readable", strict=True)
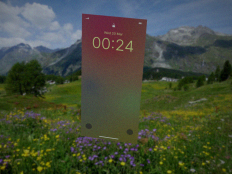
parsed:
**0:24**
